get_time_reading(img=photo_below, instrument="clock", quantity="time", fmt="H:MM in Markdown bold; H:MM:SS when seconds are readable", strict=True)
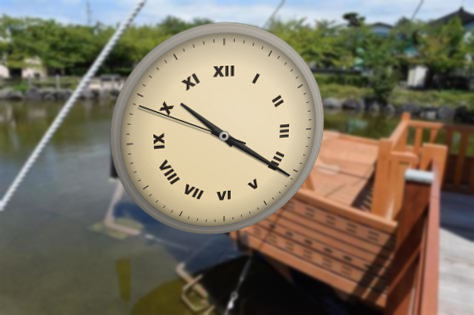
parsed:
**10:20:49**
